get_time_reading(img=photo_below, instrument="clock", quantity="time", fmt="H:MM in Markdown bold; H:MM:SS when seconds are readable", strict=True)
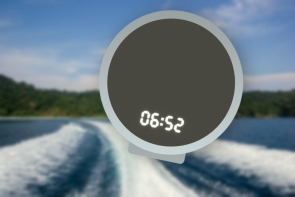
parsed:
**6:52**
